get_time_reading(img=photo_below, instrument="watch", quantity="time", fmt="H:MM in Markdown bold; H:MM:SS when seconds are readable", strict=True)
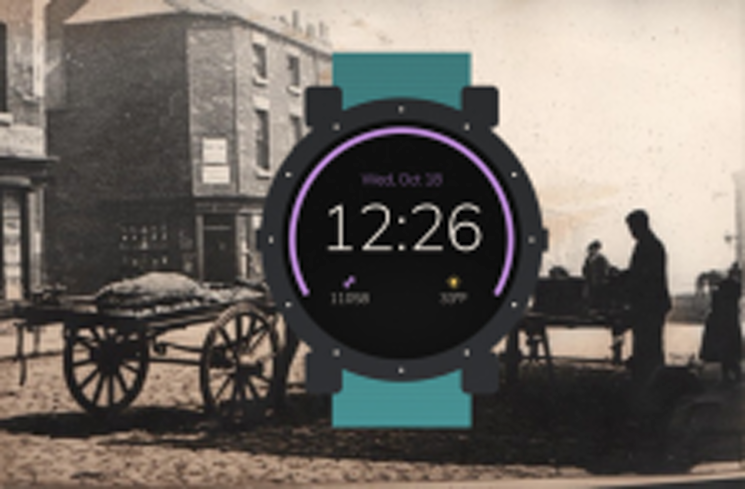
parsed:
**12:26**
